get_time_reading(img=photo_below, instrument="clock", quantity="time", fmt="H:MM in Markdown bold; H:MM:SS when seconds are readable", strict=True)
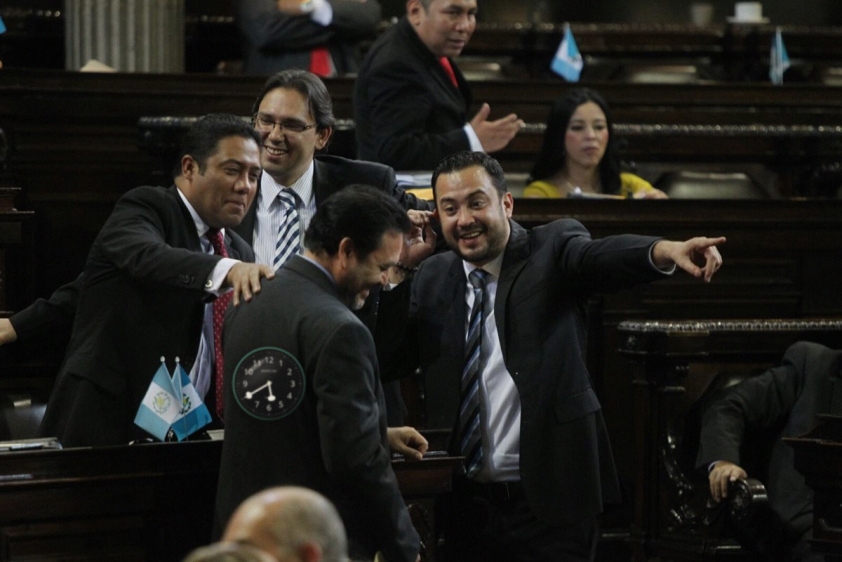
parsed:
**5:40**
